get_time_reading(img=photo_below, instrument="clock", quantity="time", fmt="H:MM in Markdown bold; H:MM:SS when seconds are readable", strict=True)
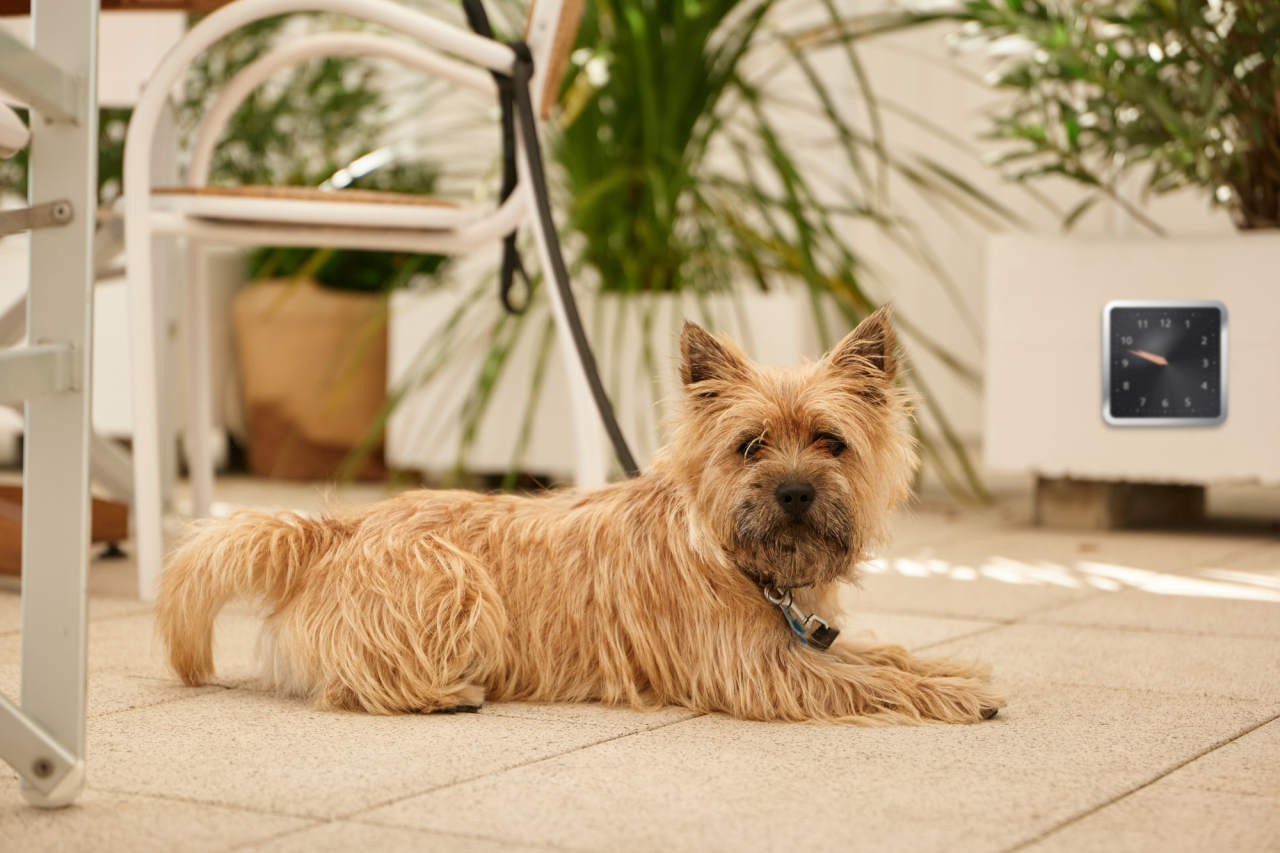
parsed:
**9:48**
